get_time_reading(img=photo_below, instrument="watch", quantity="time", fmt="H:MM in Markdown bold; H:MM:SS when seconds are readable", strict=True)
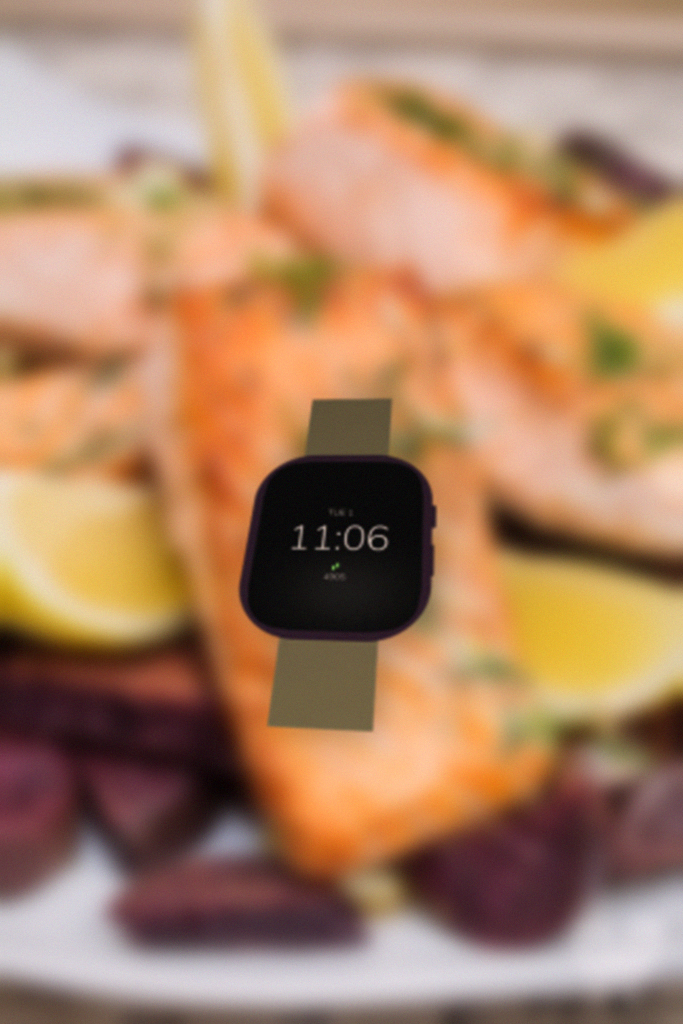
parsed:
**11:06**
